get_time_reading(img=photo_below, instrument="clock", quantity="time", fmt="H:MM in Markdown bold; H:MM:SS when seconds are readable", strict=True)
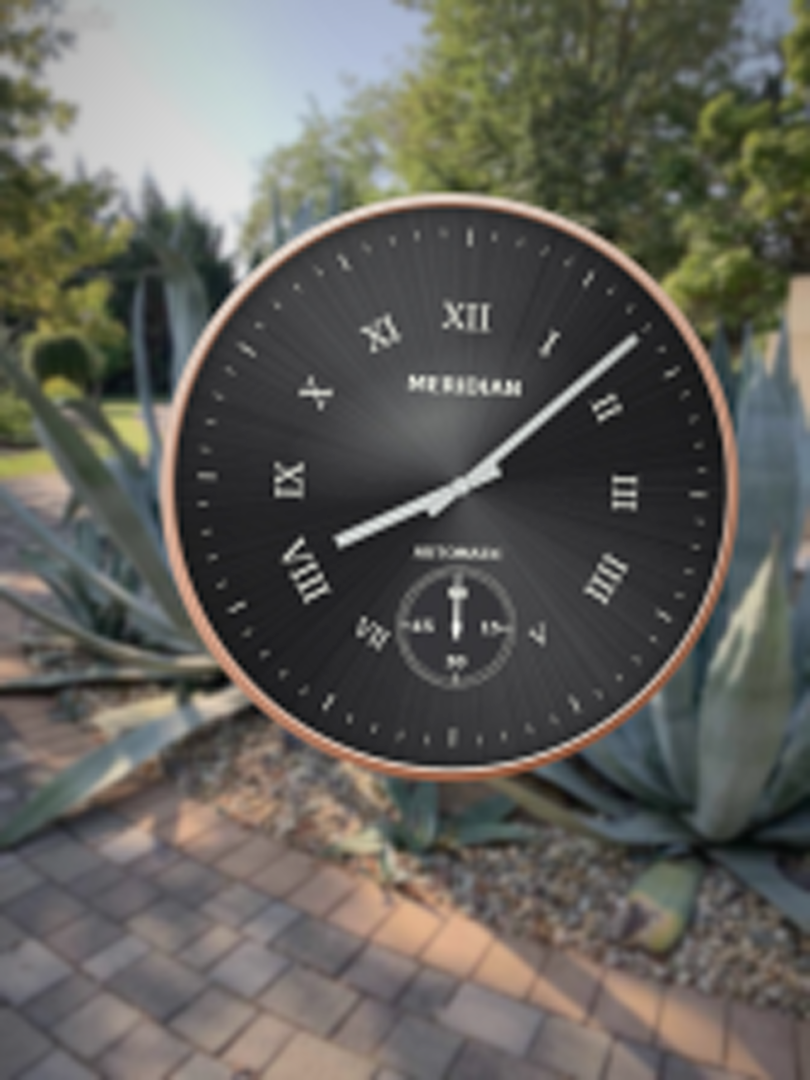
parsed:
**8:08**
